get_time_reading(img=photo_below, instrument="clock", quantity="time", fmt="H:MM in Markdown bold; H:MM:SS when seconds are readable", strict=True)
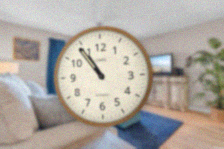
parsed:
**10:54**
